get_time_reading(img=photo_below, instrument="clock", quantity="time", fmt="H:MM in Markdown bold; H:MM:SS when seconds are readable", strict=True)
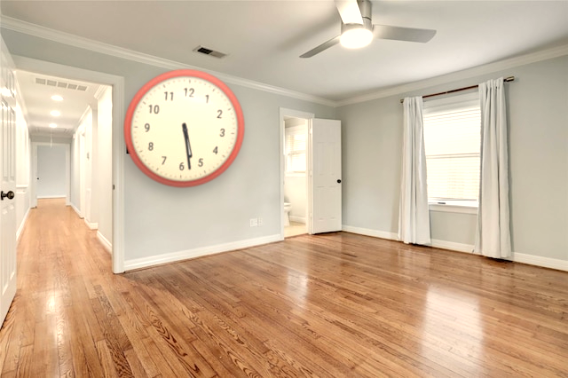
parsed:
**5:28**
